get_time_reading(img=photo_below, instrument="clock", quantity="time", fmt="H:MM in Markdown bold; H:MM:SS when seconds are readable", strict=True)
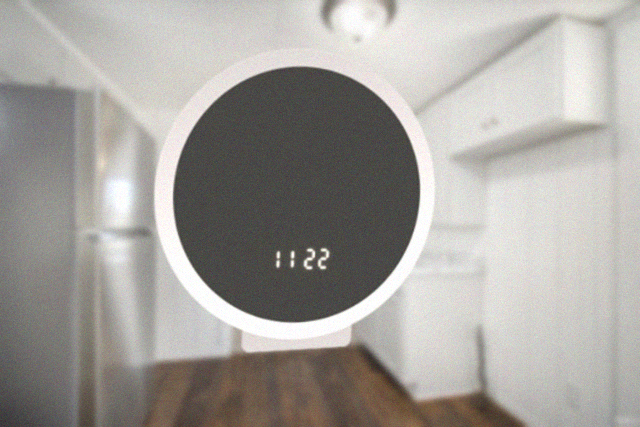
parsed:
**11:22**
